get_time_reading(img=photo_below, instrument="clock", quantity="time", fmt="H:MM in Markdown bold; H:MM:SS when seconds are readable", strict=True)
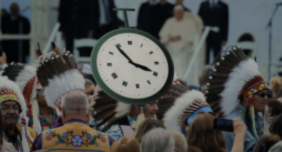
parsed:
**3:54**
